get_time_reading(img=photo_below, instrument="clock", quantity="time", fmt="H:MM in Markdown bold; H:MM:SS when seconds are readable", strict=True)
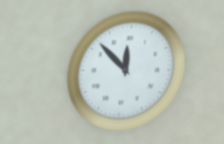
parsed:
**11:52**
